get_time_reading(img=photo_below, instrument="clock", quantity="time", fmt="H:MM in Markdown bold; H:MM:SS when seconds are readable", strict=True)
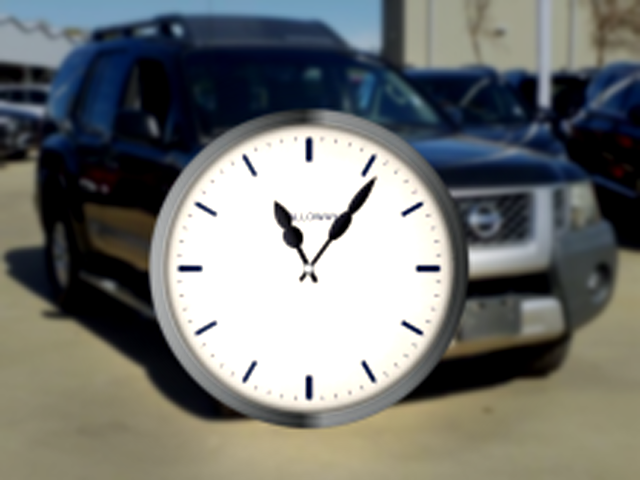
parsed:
**11:06**
